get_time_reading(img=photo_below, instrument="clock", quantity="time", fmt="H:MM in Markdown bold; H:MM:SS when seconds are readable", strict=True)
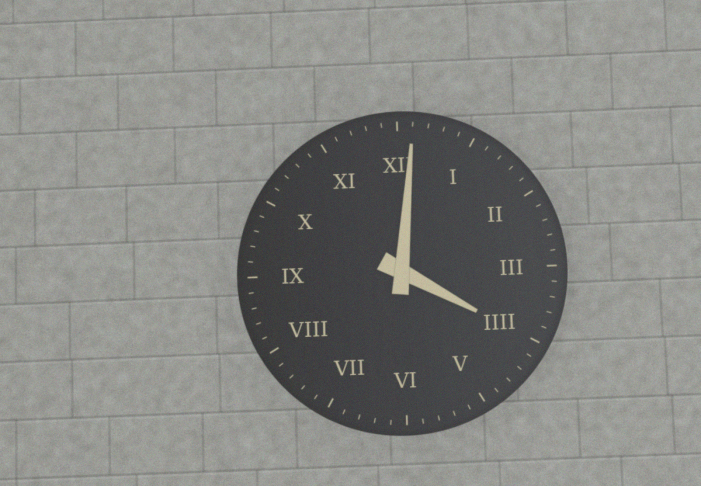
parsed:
**4:01**
